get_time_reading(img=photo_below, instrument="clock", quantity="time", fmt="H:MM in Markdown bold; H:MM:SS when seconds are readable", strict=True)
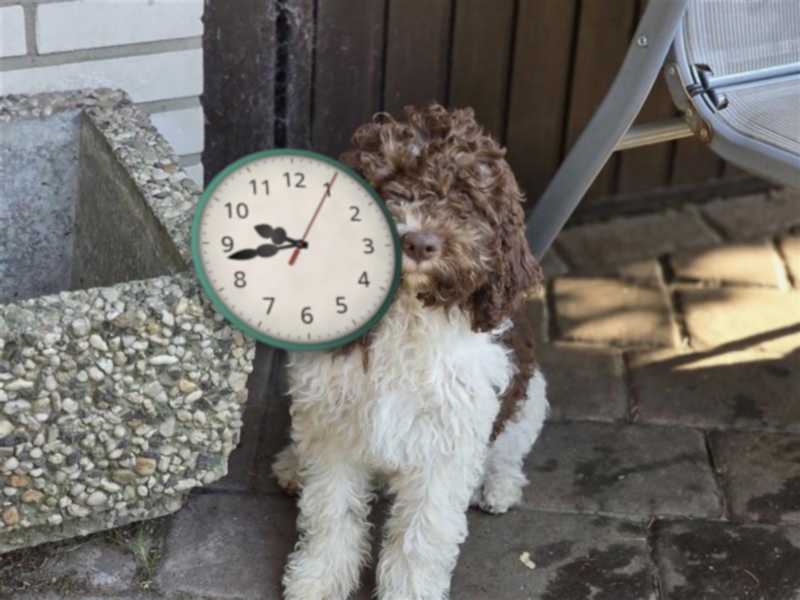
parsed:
**9:43:05**
